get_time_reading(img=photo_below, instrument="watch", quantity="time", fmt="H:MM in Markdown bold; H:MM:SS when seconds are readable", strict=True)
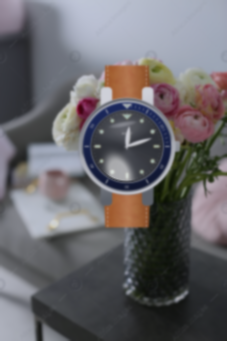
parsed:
**12:12**
